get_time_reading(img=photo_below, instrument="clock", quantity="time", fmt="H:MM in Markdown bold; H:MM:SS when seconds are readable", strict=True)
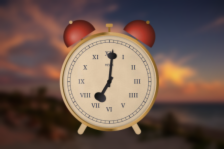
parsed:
**7:01**
